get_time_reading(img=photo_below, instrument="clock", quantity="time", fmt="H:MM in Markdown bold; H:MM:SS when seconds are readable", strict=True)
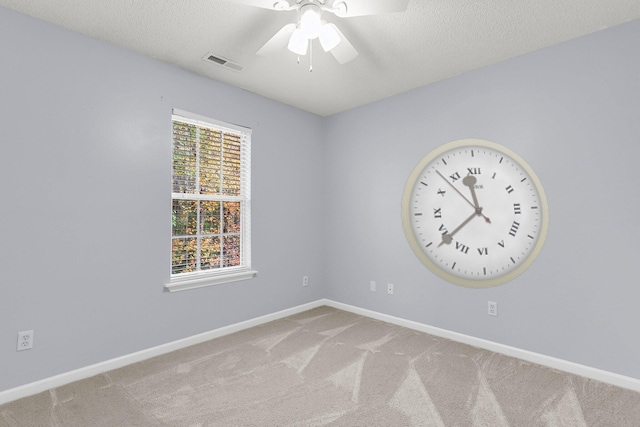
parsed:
**11:38:53**
